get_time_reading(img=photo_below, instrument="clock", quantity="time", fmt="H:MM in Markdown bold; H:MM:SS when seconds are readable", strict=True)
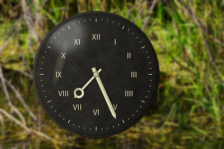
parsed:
**7:26**
